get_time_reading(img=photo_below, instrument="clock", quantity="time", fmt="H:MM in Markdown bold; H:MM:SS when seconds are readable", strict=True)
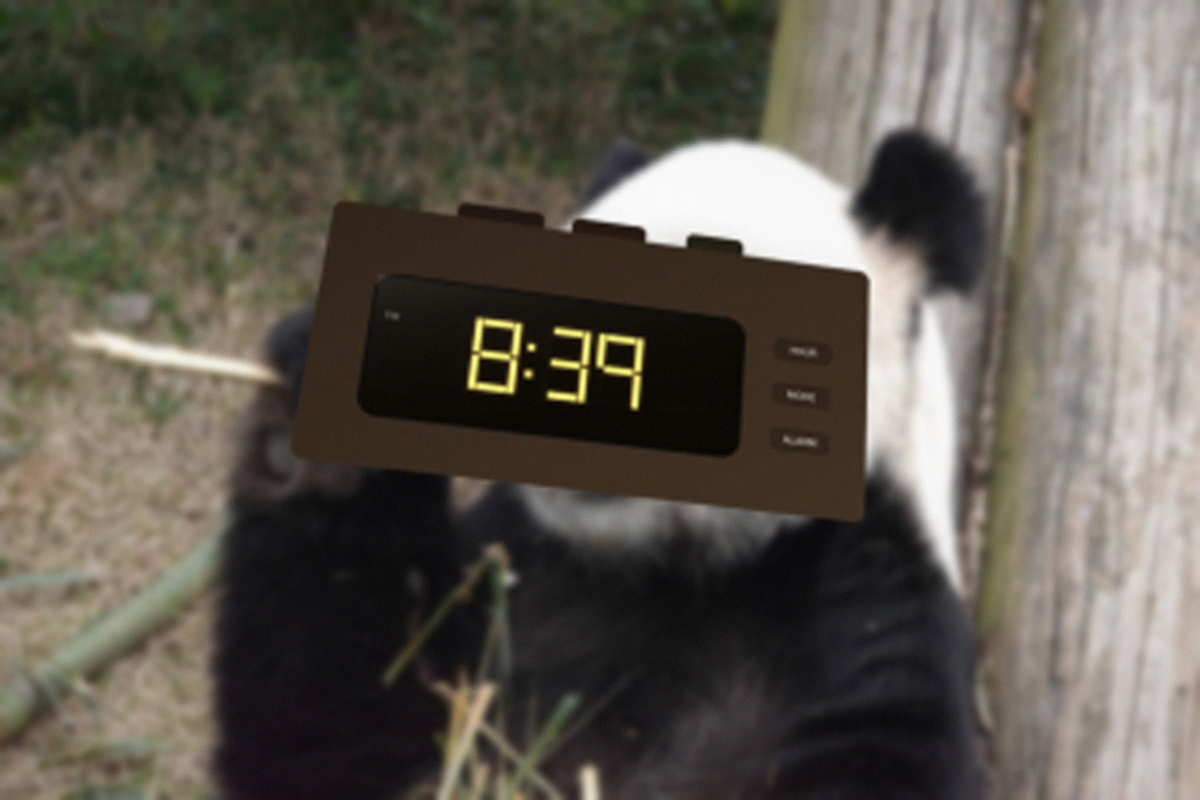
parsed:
**8:39**
